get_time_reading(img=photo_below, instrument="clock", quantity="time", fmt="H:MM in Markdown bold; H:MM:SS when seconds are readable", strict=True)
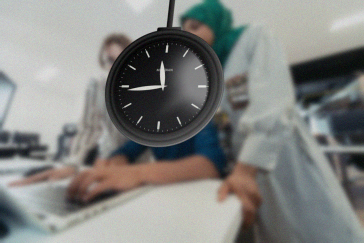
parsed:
**11:44**
